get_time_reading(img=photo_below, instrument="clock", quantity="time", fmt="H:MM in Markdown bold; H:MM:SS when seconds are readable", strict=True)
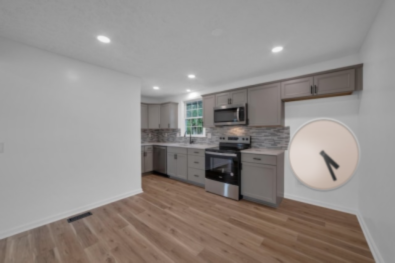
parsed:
**4:26**
